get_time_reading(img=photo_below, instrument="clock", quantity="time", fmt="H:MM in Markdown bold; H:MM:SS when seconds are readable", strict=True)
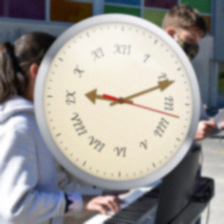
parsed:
**9:11:17**
